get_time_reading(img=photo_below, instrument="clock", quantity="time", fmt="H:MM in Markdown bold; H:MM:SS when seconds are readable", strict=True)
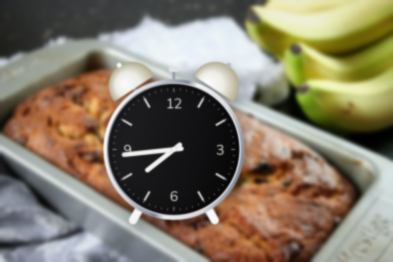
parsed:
**7:44**
